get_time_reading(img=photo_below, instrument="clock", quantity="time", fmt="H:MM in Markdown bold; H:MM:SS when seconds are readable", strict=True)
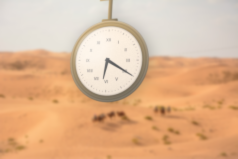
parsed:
**6:20**
